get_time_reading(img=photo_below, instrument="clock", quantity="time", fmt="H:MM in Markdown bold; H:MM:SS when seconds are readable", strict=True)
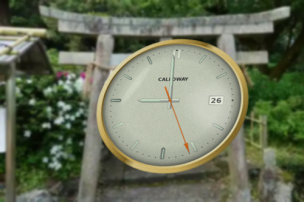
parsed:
**8:59:26**
